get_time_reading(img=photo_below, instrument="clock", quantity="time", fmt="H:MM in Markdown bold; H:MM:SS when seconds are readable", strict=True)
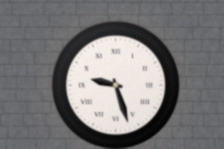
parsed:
**9:27**
